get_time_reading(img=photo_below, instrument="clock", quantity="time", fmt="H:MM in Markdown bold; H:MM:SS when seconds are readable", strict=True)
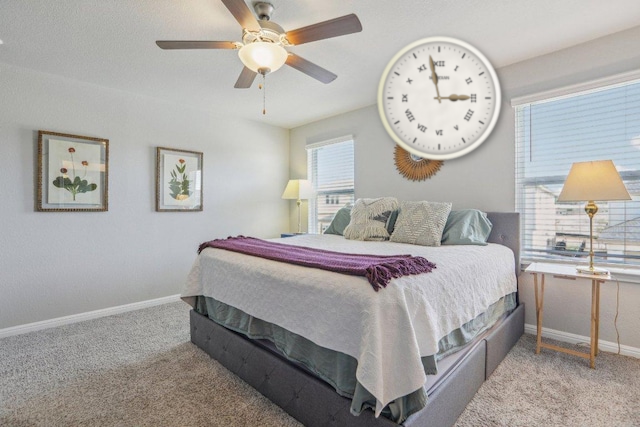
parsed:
**2:58**
